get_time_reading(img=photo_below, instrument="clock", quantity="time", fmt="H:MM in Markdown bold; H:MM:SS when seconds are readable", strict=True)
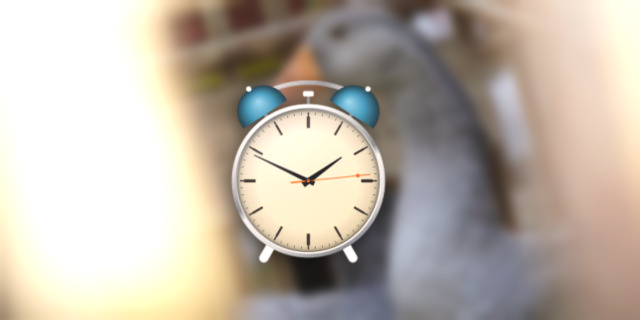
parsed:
**1:49:14**
